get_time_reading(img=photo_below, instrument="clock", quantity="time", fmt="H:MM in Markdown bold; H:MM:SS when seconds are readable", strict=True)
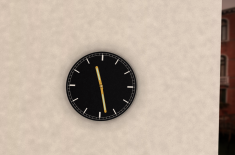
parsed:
**11:28**
